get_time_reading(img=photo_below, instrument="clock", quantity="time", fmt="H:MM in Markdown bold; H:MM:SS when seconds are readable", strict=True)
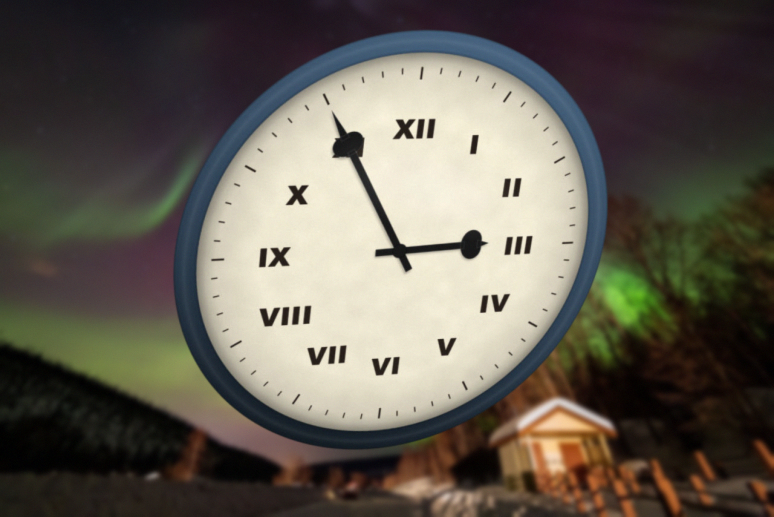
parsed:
**2:55**
